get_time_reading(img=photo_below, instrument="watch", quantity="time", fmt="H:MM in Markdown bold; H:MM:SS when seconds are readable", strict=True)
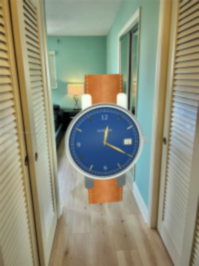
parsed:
**12:20**
